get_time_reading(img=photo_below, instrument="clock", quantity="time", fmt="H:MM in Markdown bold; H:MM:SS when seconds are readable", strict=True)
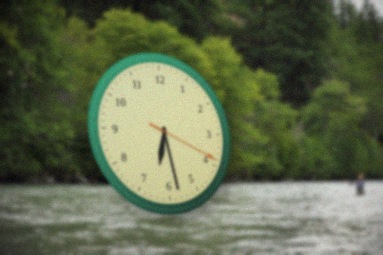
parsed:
**6:28:19**
